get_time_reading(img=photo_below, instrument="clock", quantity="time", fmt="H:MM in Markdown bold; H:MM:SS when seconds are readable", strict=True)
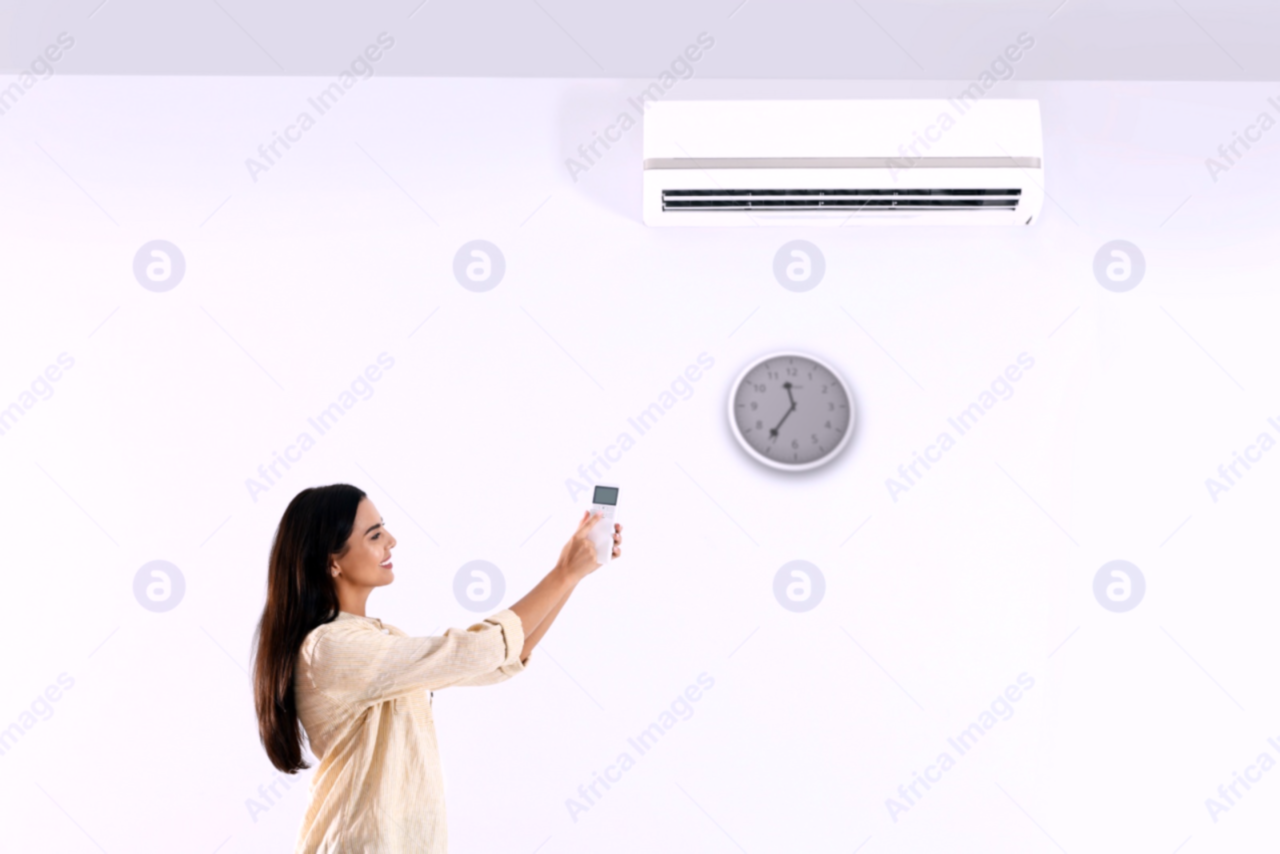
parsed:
**11:36**
